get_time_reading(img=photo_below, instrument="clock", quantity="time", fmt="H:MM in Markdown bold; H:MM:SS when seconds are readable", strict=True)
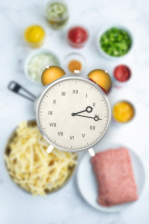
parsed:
**2:16**
